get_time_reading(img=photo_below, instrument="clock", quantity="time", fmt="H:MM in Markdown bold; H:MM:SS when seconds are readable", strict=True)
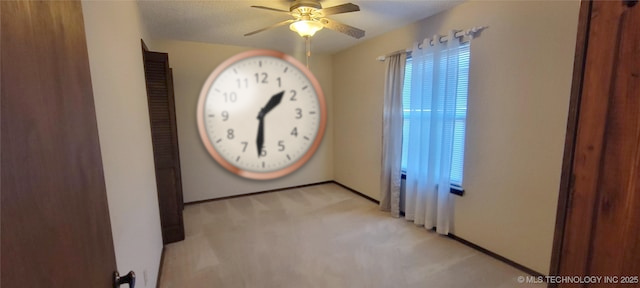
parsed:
**1:31**
